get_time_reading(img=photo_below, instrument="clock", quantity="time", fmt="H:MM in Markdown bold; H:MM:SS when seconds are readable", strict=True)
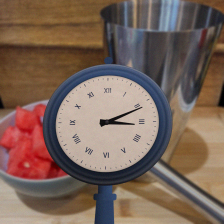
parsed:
**3:11**
